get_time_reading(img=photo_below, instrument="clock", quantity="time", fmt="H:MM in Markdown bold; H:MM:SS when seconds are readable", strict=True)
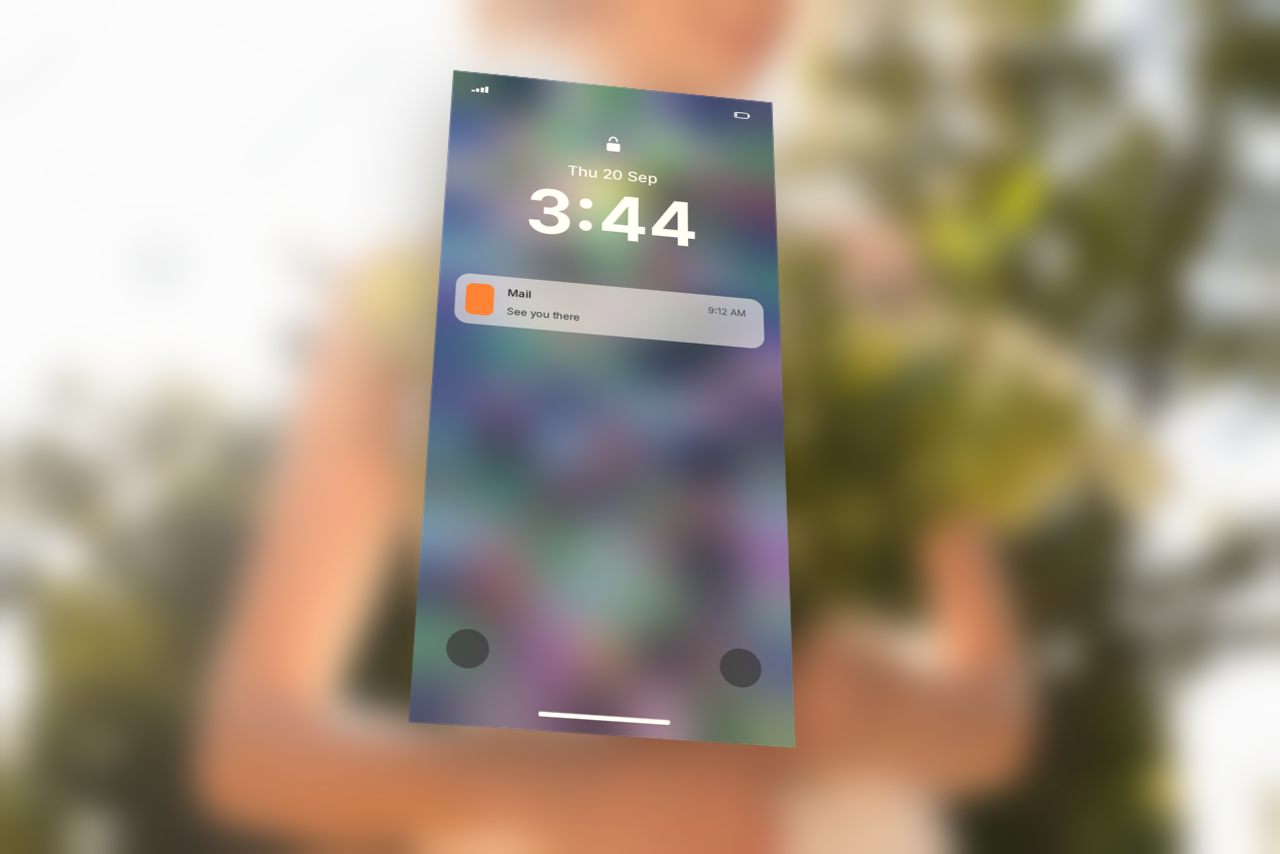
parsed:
**3:44**
